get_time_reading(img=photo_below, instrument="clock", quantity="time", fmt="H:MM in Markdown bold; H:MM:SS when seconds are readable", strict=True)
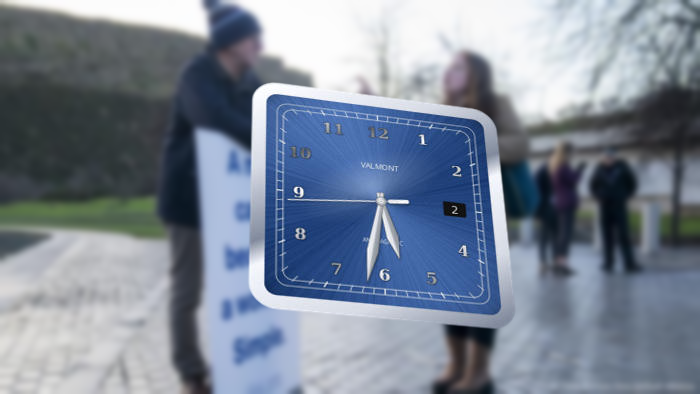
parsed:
**5:31:44**
